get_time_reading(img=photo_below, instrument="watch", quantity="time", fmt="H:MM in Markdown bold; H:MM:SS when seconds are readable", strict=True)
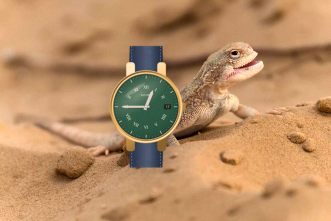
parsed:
**12:45**
